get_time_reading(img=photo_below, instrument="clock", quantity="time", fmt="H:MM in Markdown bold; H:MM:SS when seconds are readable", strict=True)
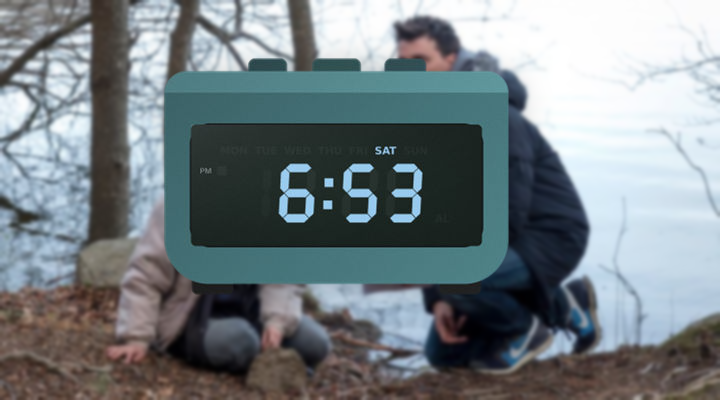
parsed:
**6:53**
